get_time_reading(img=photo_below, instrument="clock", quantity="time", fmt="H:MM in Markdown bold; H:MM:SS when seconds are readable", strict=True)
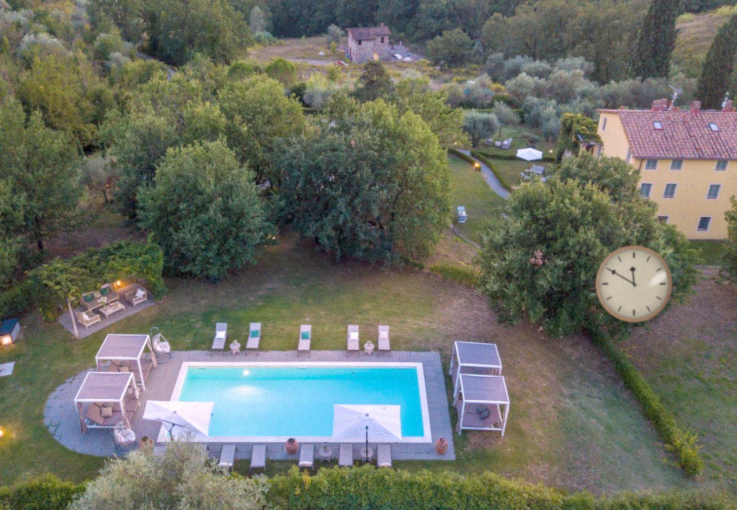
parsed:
**11:50**
